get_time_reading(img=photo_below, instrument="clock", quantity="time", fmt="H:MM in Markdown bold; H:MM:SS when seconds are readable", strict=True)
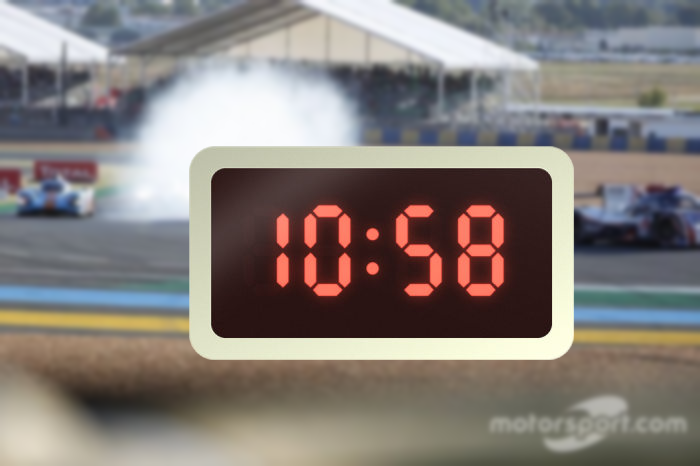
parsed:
**10:58**
